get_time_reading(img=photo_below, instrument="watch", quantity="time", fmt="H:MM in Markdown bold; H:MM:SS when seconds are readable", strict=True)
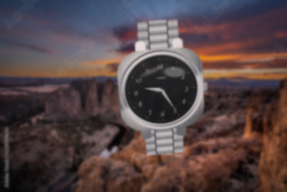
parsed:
**9:25**
